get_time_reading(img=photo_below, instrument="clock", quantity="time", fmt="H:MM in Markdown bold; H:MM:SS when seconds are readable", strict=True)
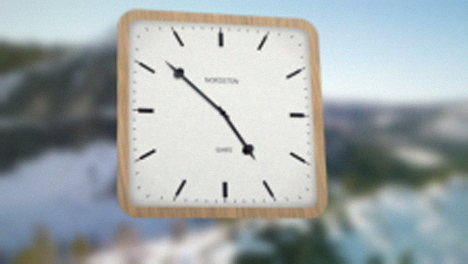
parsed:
**4:52**
